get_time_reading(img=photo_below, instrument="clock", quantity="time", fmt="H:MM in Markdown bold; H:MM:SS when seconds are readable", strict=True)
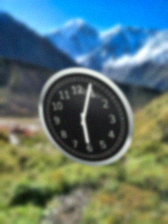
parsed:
**6:04**
